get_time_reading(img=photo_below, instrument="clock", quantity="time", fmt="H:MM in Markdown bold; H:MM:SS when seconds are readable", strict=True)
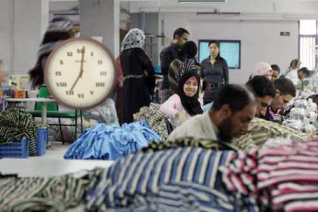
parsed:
**7:01**
